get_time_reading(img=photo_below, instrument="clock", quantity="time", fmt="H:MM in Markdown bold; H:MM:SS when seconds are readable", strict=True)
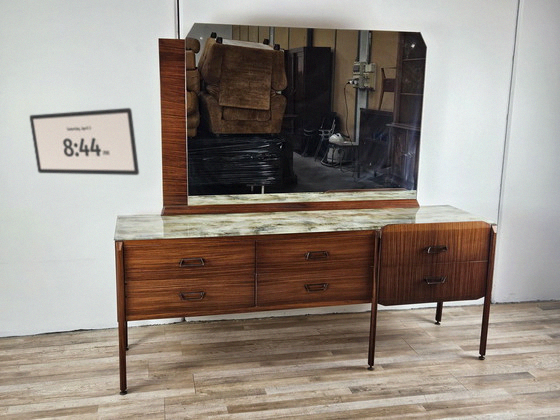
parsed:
**8:44**
